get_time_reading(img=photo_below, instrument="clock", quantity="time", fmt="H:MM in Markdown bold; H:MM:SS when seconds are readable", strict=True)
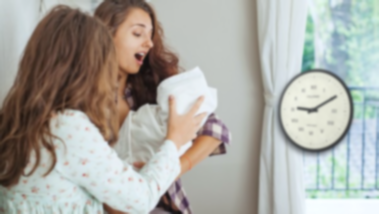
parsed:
**9:10**
